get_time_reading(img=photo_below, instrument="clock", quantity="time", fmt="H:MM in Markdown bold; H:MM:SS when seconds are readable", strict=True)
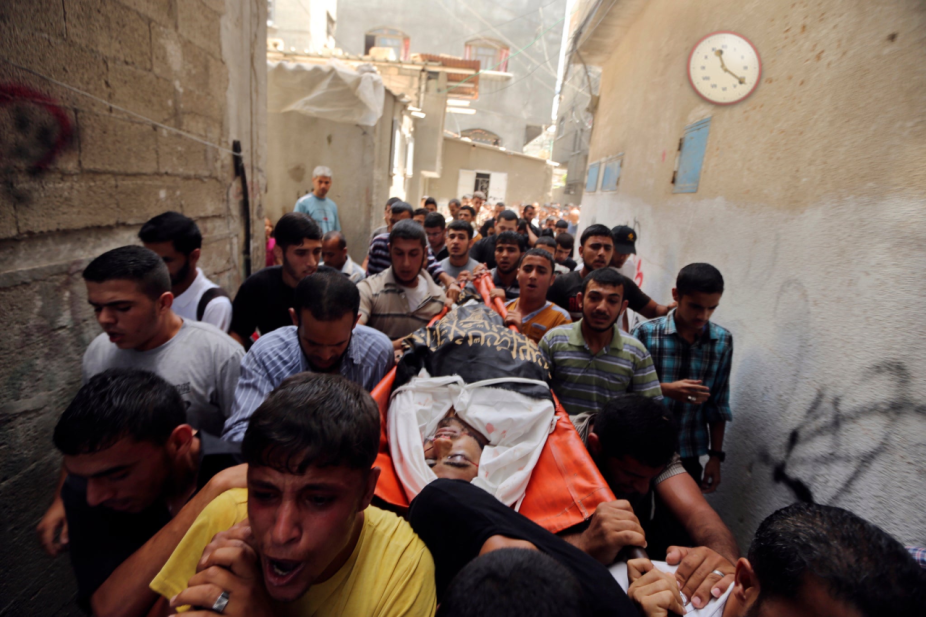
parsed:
**11:21**
